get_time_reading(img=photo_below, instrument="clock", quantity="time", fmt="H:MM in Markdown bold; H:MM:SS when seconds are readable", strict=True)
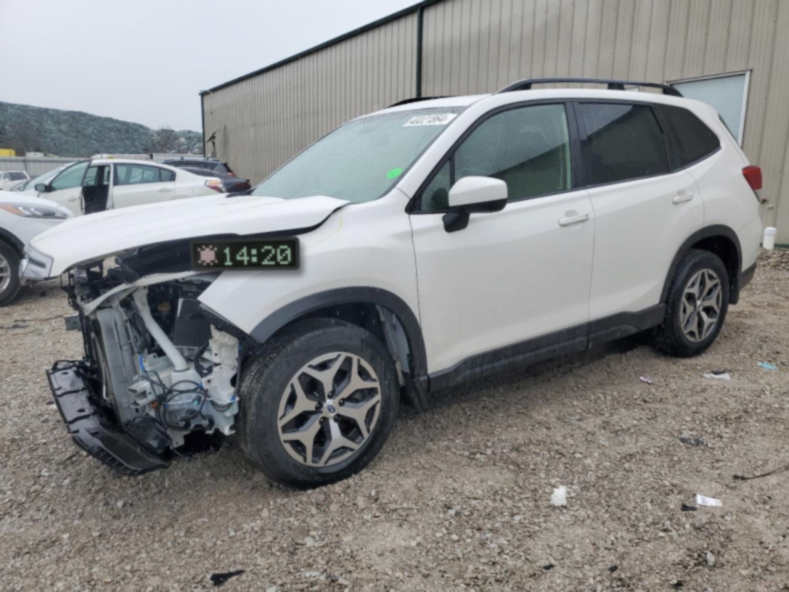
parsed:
**14:20**
